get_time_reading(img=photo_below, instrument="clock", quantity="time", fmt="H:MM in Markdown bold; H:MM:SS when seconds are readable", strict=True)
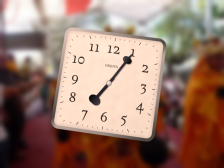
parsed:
**7:05**
